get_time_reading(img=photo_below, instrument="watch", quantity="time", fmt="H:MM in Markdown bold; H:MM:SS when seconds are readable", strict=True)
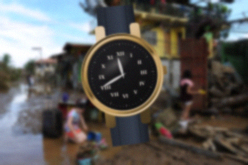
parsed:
**11:41**
